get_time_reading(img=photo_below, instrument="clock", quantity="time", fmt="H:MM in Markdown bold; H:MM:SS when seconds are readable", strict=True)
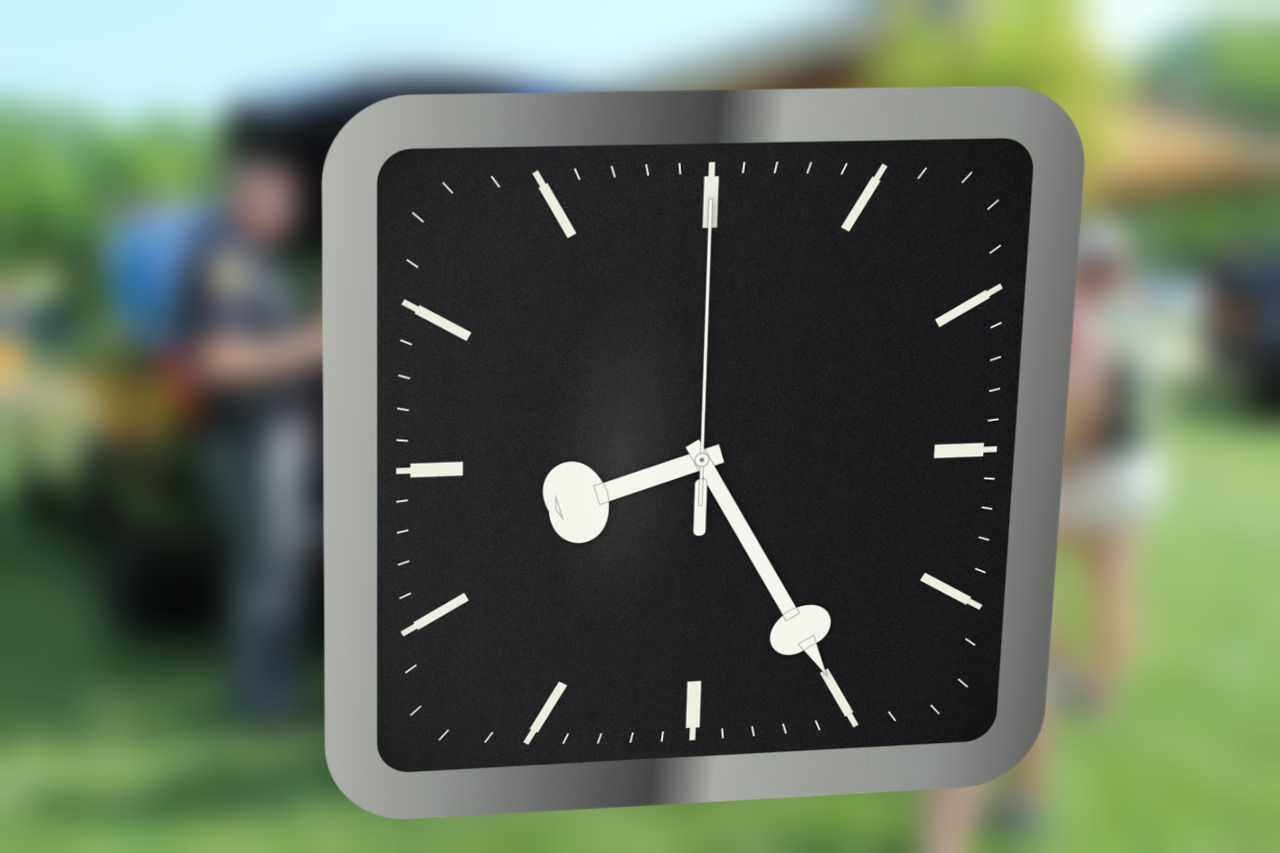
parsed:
**8:25:00**
